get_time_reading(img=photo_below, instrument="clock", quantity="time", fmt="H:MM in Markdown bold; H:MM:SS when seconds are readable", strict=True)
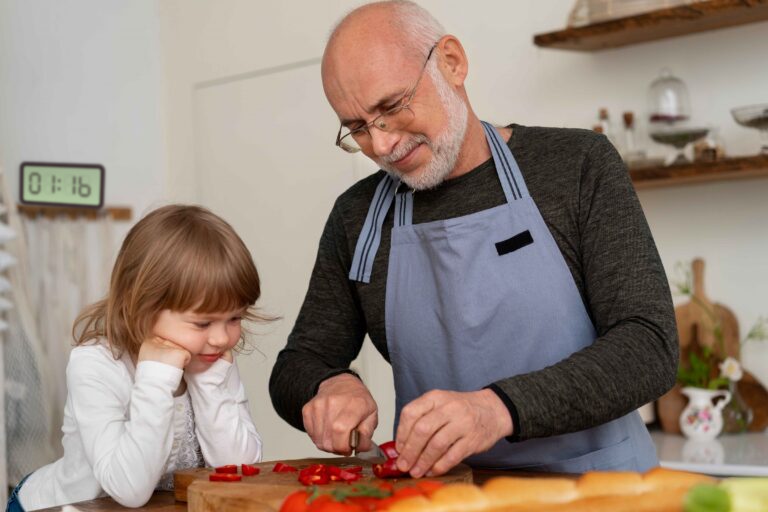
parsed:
**1:16**
